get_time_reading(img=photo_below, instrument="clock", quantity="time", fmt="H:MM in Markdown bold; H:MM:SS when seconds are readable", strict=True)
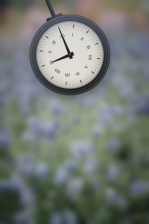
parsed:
**9:00**
